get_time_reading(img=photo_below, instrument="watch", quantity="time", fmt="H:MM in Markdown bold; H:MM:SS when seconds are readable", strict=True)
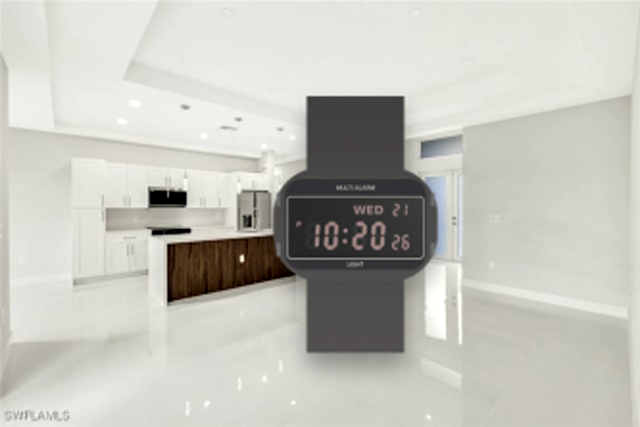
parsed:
**10:20:26**
